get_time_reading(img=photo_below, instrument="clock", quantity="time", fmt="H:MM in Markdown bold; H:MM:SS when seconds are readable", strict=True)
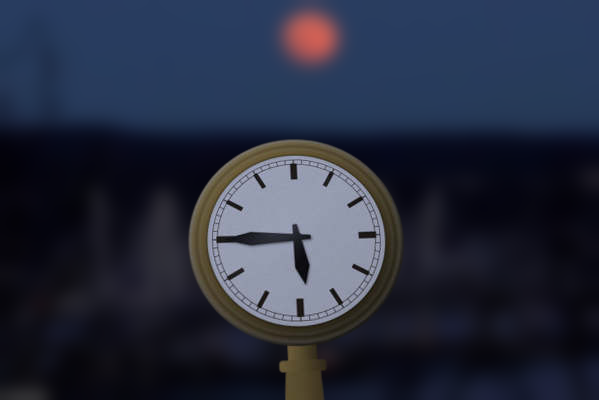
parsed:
**5:45**
